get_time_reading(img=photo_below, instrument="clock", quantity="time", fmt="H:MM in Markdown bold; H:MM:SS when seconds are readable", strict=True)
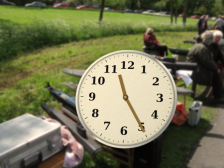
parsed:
**11:25**
